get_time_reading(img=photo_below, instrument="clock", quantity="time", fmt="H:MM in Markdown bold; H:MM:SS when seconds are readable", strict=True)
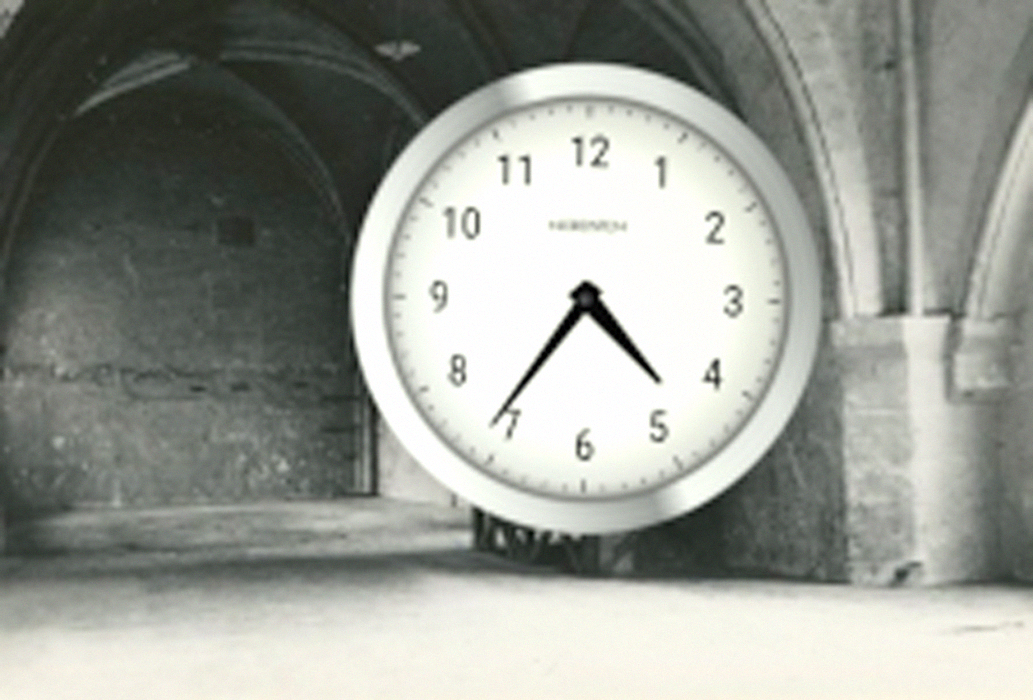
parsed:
**4:36**
